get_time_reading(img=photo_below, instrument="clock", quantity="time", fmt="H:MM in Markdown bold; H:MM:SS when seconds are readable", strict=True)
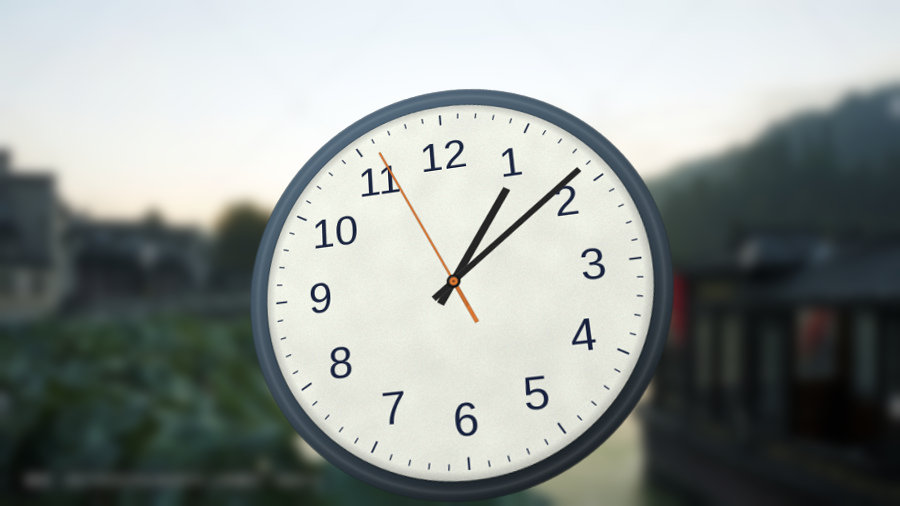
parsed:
**1:08:56**
